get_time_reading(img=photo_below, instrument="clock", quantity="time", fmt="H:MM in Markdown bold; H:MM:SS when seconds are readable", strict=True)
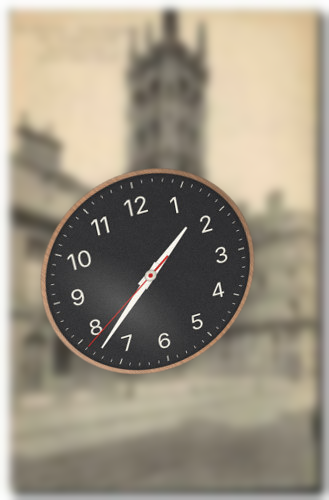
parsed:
**1:37:39**
